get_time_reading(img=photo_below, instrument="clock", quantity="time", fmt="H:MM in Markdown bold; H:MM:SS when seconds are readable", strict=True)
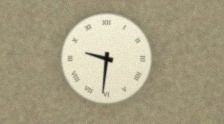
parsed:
**9:31**
